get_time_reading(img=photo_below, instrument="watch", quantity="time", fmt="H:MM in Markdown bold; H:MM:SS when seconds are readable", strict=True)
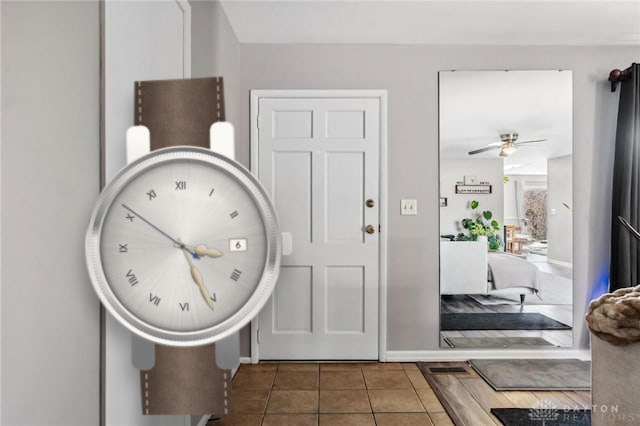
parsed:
**3:25:51**
